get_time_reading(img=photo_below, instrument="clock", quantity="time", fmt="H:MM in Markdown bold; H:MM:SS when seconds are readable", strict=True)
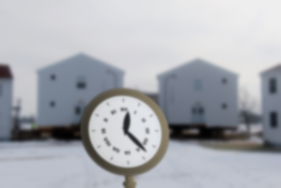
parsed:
**12:23**
